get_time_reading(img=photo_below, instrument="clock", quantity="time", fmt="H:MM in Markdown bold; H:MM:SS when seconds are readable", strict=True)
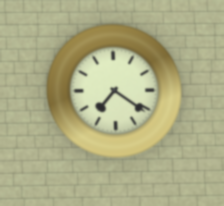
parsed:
**7:21**
